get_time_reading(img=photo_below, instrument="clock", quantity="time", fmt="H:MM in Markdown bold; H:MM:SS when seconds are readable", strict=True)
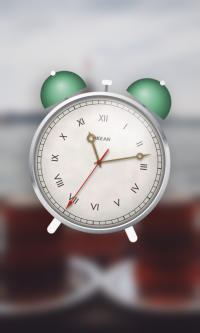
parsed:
**11:12:35**
